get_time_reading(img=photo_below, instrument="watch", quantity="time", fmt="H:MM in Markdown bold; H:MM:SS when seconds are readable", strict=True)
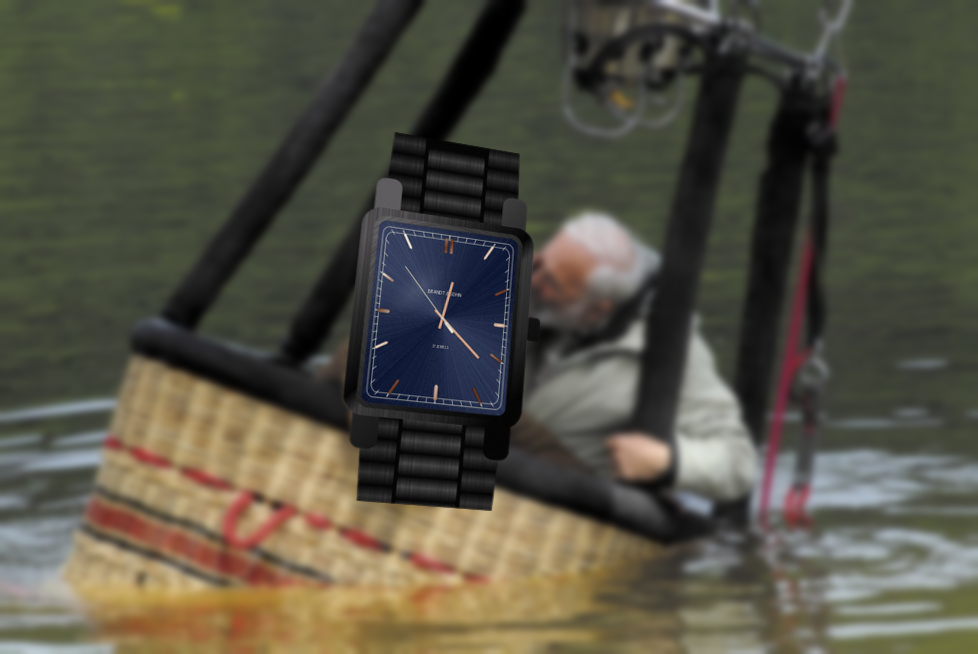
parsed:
**12:21:53**
